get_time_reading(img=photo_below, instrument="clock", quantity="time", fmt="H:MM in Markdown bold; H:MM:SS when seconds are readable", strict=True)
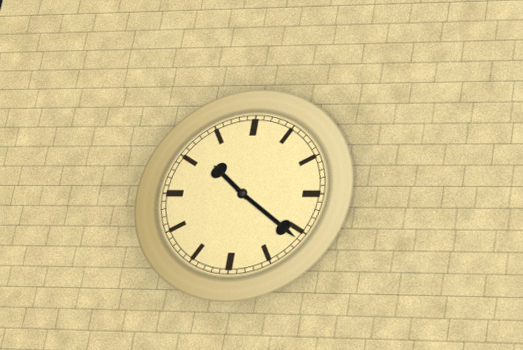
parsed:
**10:21**
